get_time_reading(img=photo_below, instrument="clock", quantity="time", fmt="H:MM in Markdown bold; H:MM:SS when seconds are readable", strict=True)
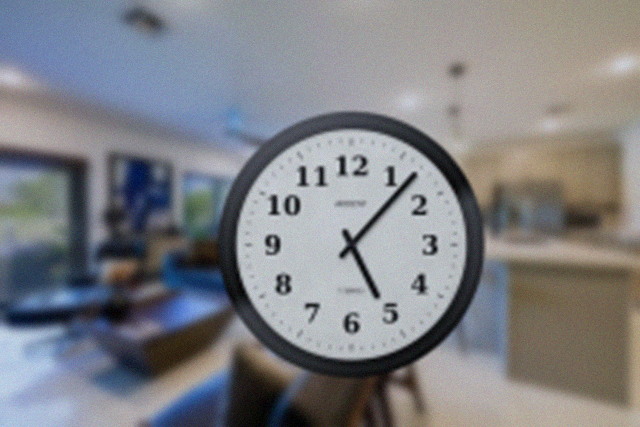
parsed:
**5:07**
